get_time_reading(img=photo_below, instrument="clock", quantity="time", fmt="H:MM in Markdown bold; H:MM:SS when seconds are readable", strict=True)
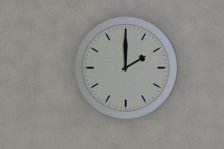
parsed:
**2:00**
